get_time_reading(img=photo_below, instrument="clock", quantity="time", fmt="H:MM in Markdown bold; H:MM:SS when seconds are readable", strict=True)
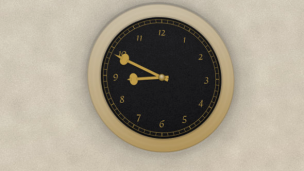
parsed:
**8:49**
